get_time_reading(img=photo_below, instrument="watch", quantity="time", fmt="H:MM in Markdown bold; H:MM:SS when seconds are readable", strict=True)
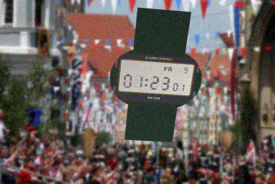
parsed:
**1:23:01**
